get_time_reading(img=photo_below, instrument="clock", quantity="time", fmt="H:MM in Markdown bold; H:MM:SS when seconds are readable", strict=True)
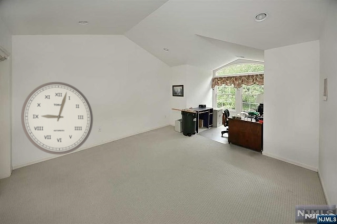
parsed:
**9:03**
